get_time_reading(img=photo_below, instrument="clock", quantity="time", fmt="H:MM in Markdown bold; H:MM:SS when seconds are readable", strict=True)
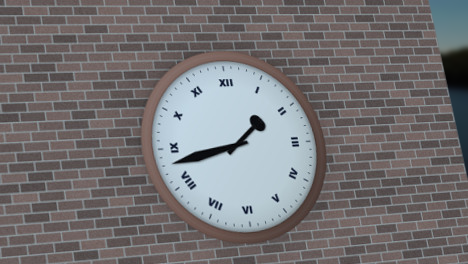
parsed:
**1:43**
